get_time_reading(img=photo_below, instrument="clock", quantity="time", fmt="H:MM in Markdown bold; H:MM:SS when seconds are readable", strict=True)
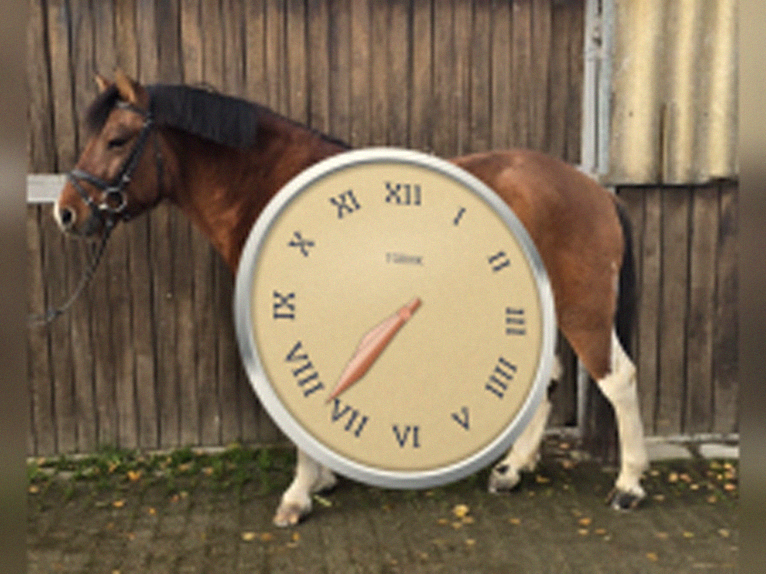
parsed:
**7:37**
